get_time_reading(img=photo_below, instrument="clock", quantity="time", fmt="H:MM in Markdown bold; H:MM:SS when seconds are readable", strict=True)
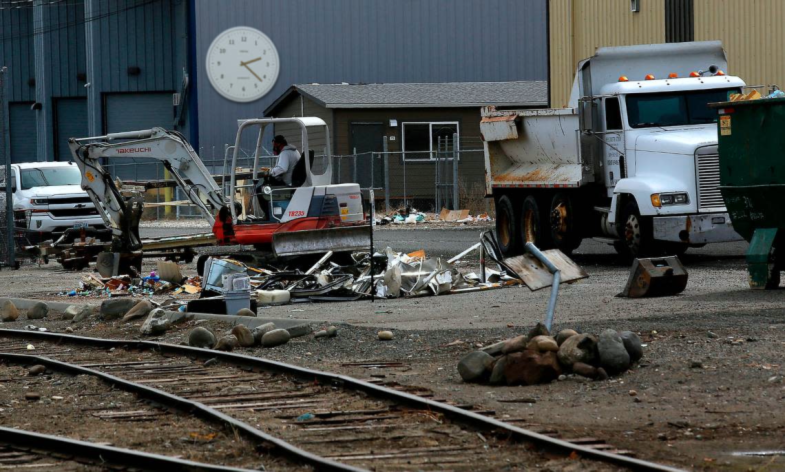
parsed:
**2:22**
